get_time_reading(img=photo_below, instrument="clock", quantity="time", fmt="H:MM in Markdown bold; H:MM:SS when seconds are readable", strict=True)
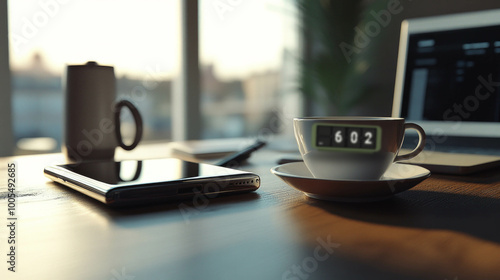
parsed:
**6:02**
